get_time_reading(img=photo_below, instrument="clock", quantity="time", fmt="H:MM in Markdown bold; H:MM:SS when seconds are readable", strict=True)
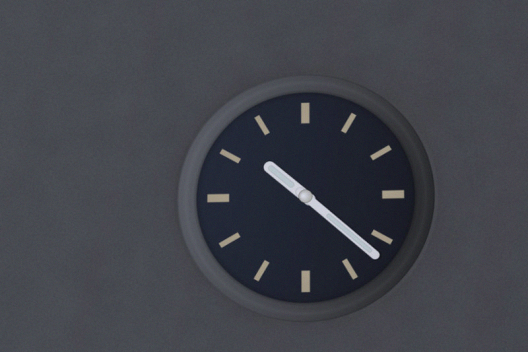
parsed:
**10:22**
